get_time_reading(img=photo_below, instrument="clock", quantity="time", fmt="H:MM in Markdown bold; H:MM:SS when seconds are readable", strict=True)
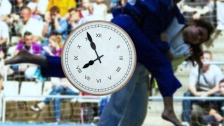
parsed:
**7:56**
